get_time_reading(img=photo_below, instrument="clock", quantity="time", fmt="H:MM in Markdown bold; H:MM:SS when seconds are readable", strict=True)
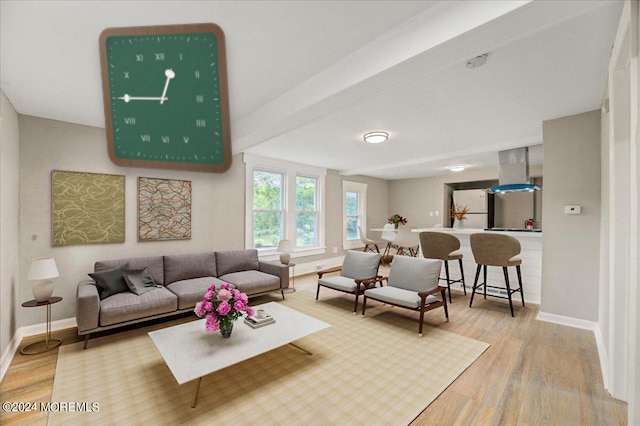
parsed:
**12:45**
